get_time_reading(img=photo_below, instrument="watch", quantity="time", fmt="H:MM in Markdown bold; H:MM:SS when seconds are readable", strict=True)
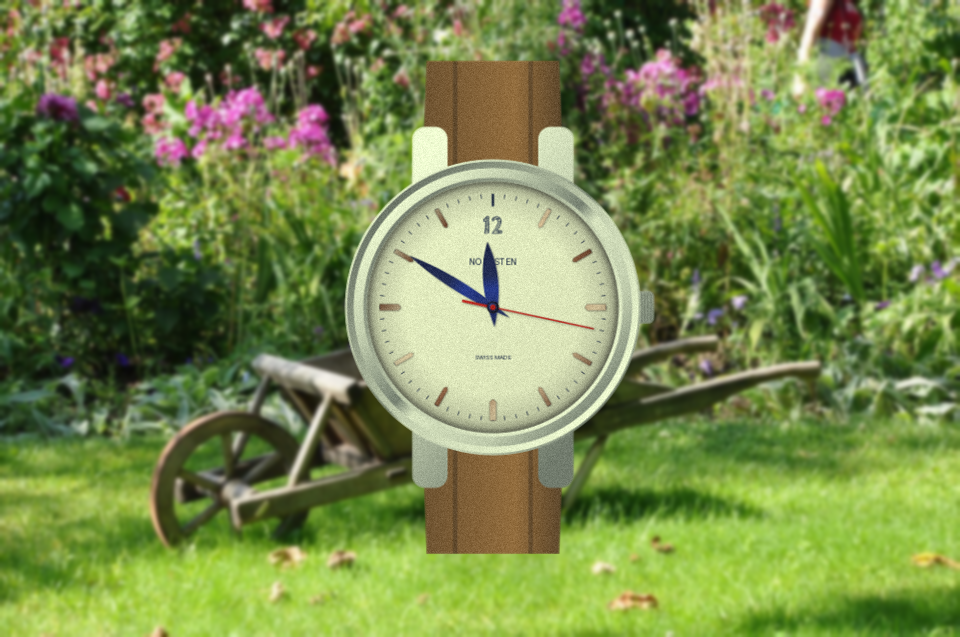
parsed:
**11:50:17**
